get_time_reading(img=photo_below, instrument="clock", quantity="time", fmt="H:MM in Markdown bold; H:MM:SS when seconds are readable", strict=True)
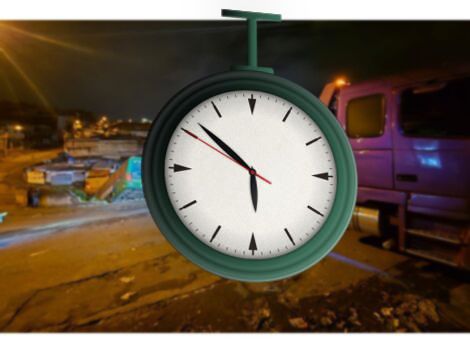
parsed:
**5:51:50**
